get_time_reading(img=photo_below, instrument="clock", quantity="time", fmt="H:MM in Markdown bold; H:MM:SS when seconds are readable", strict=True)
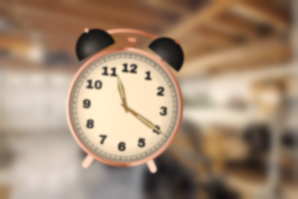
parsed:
**11:20**
